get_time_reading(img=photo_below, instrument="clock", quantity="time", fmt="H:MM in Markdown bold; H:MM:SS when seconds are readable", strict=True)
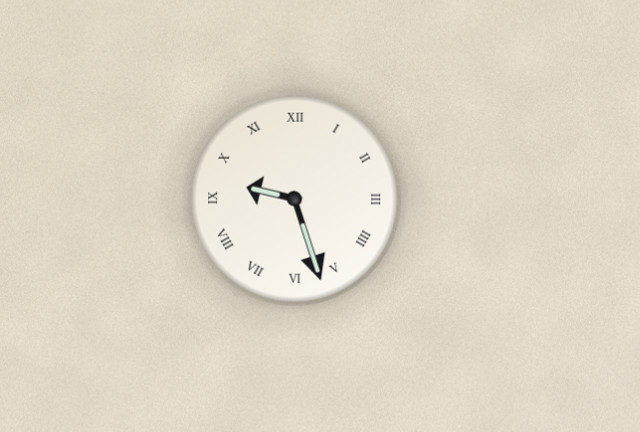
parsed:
**9:27**
